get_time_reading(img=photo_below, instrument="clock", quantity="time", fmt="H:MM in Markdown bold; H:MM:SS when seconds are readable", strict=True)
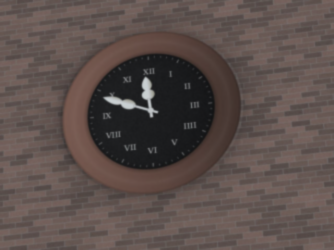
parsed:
**11:49**
